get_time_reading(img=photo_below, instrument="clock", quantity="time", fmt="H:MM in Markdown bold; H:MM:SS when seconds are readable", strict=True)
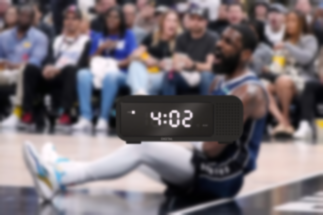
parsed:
**4:02**
